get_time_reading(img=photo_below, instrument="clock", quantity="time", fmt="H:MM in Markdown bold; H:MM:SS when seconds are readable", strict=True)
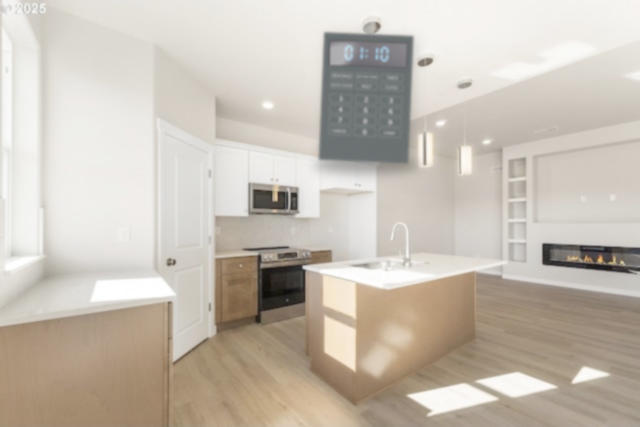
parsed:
**1:10**
